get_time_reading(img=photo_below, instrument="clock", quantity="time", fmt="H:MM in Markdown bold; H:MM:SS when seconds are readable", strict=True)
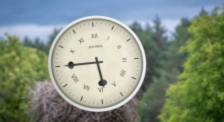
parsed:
**5:45**
